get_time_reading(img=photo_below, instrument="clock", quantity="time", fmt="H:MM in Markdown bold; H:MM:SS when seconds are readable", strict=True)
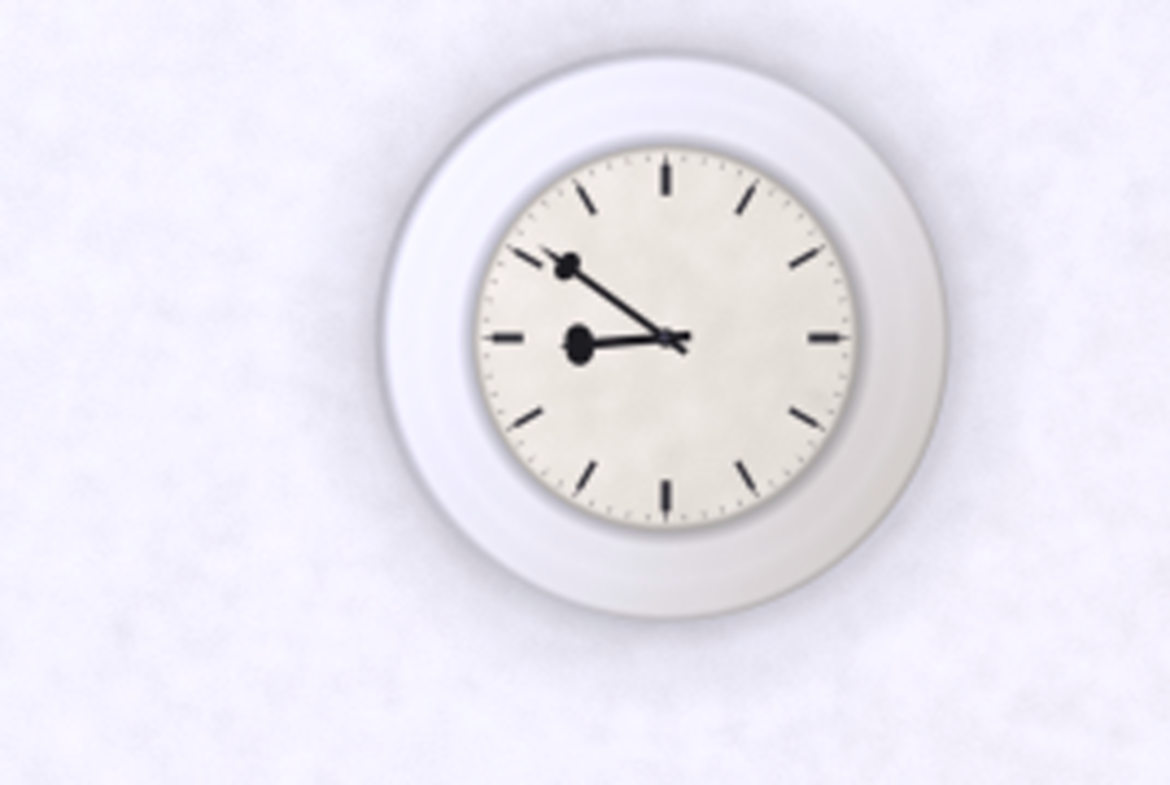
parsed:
**8:51**
